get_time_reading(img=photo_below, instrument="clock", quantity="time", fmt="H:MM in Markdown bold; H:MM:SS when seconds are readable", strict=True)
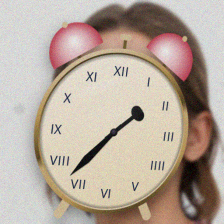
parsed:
**1:37**
